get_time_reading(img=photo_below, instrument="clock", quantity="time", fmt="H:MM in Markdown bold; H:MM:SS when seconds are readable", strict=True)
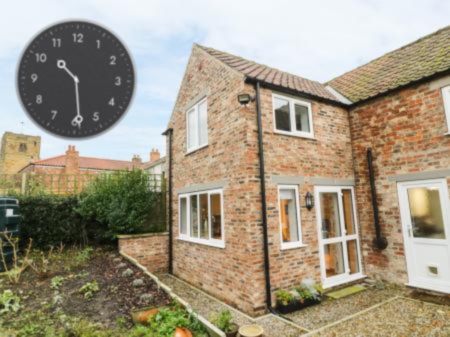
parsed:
**10:29**
